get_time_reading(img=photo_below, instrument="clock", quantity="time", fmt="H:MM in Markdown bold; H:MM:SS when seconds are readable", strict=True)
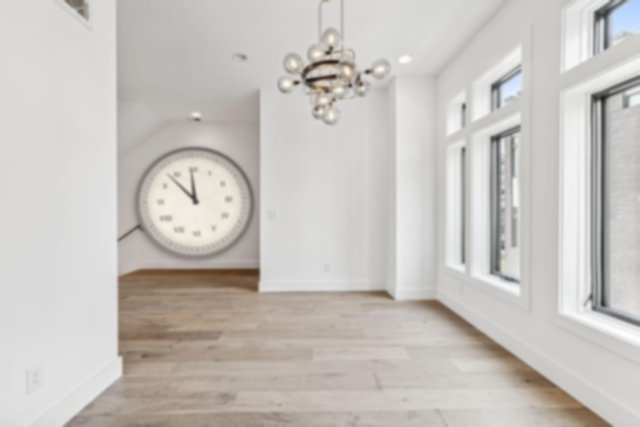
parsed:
**11:53**
